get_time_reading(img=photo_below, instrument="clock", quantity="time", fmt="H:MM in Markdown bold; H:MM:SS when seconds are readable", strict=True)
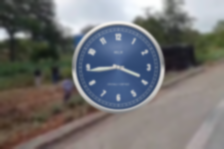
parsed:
**3:44**
